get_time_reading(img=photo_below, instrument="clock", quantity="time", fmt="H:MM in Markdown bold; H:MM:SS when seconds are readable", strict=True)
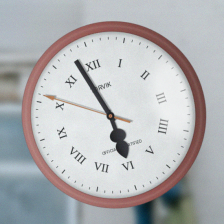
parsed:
**5:57:51**
